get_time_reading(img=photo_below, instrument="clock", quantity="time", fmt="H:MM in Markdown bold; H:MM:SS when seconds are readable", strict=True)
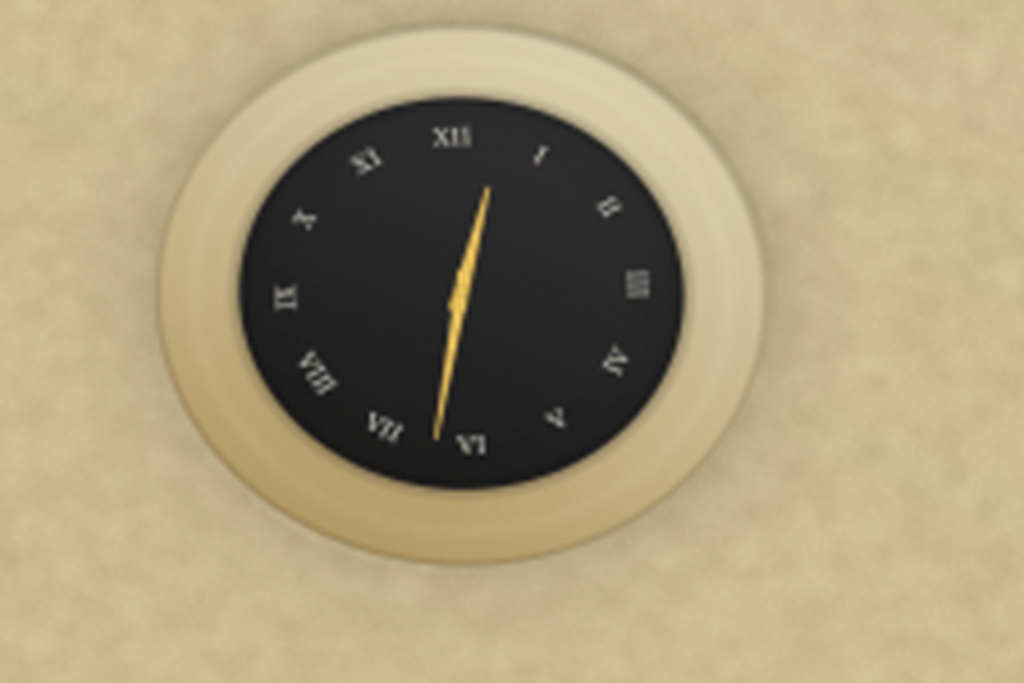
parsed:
**12:32**
